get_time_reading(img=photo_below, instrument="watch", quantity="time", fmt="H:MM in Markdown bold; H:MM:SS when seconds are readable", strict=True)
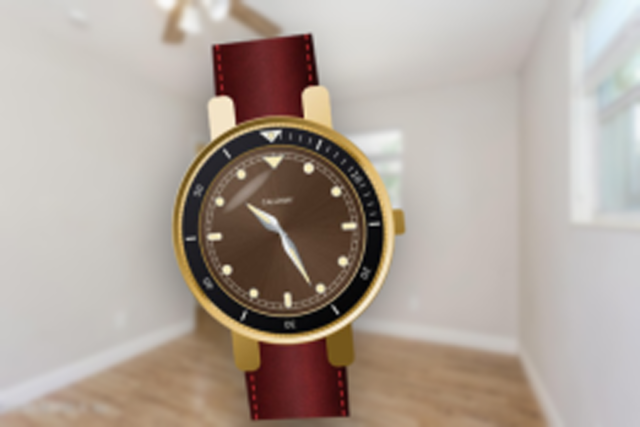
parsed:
**10:26**
